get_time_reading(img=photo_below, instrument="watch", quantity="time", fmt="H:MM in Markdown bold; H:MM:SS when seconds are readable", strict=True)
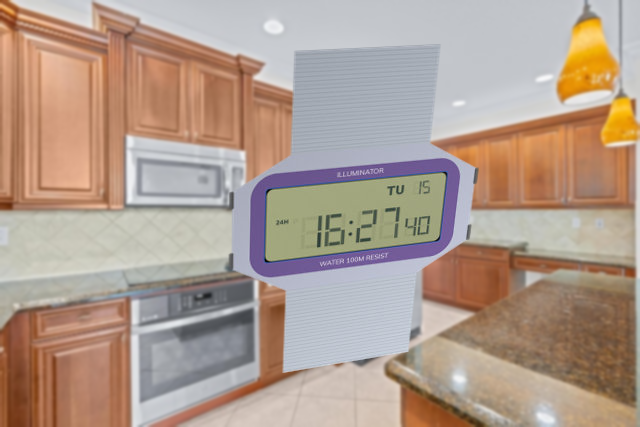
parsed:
**16:27:40**
